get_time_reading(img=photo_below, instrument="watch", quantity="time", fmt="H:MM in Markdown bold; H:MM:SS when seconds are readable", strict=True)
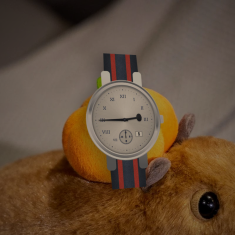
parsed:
**2:45**
